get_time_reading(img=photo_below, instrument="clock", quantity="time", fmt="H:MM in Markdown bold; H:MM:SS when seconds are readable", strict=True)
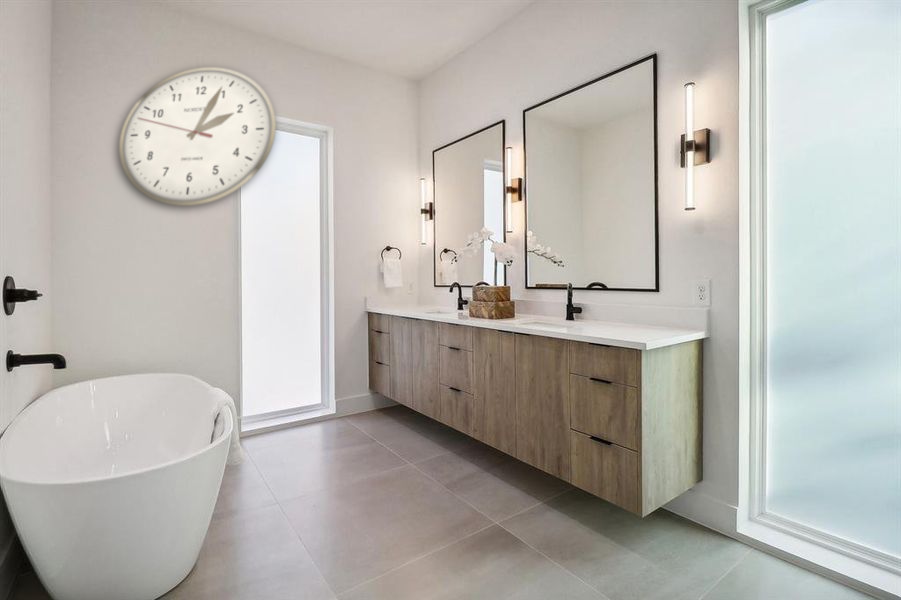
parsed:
**2:03:48**
